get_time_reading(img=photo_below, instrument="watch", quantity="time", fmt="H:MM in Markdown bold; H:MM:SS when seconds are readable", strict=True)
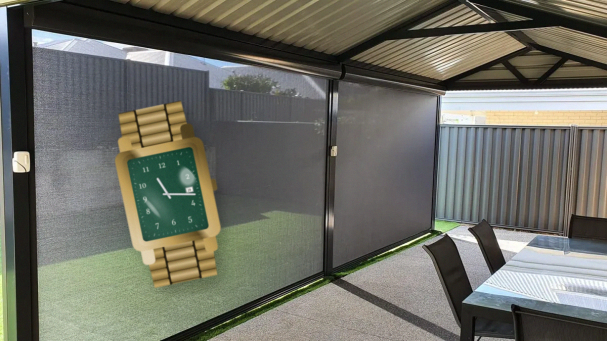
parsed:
**11:17**
